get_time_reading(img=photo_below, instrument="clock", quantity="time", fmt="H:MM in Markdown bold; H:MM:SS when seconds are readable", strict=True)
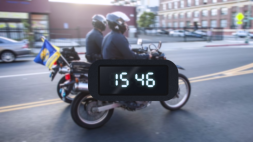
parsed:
**15:46**
